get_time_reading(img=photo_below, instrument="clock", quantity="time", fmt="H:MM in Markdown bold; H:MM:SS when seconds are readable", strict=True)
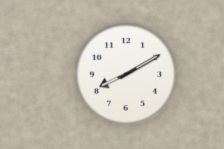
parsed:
**8:10**
